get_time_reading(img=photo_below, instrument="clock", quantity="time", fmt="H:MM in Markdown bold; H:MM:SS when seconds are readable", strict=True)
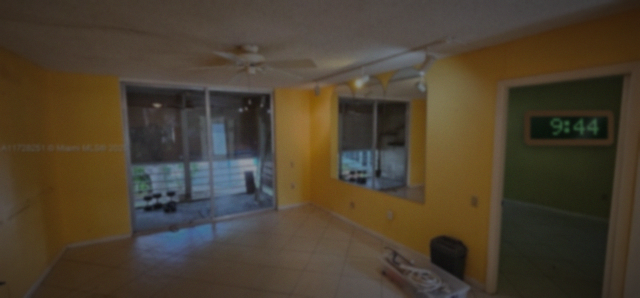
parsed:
**9:44**
